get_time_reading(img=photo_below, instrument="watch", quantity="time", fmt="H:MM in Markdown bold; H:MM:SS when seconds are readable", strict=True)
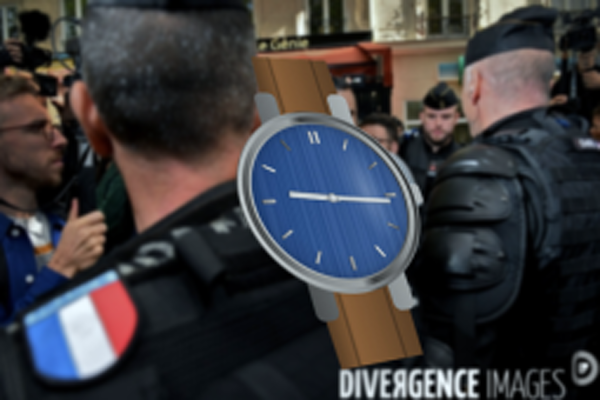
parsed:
**9:16**
